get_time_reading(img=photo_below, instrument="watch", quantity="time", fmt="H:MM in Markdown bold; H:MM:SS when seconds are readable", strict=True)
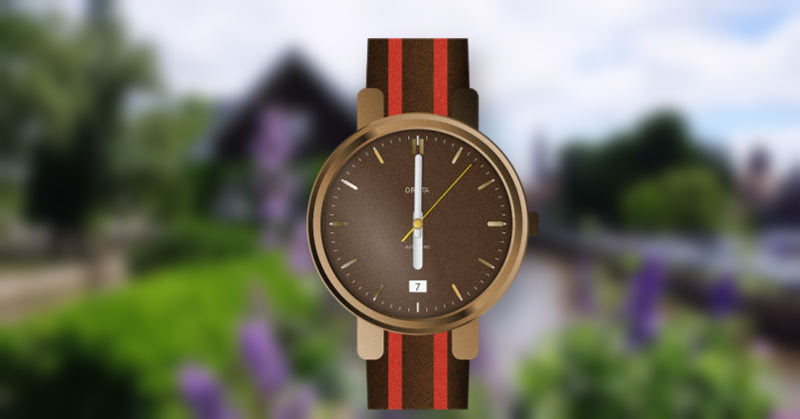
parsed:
**6:00:07**
